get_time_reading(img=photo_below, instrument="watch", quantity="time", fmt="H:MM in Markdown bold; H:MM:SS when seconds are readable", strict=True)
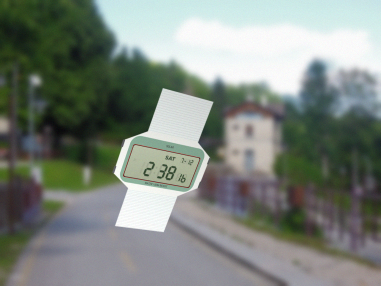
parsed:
**2:38:16**
